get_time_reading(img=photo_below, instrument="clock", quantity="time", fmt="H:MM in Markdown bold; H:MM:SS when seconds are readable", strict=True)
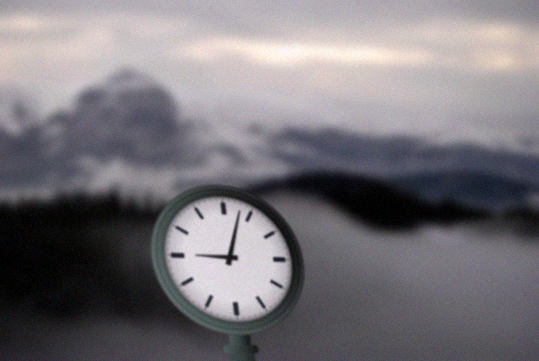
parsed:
**9:03**
